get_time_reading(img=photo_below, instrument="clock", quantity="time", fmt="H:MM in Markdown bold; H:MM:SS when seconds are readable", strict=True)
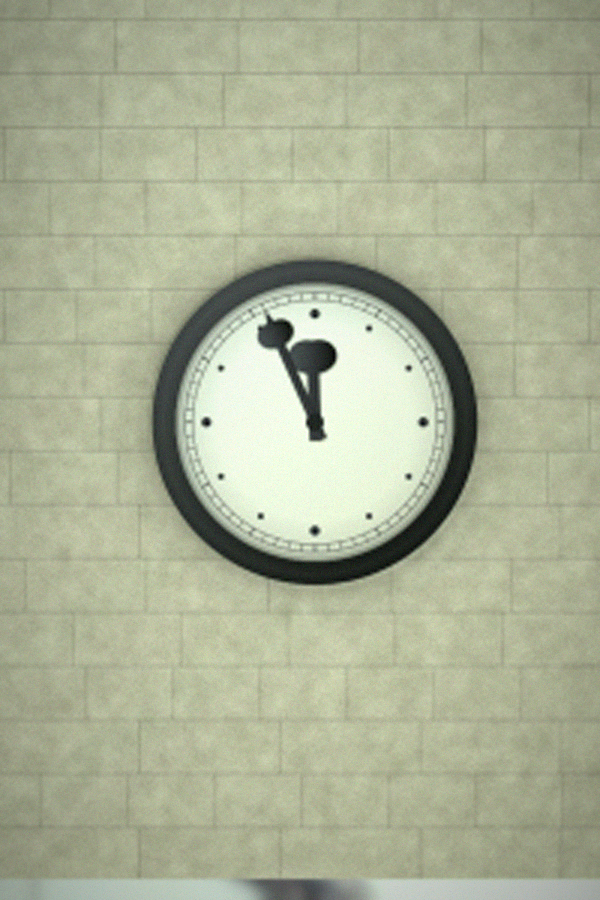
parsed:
**11:56**
